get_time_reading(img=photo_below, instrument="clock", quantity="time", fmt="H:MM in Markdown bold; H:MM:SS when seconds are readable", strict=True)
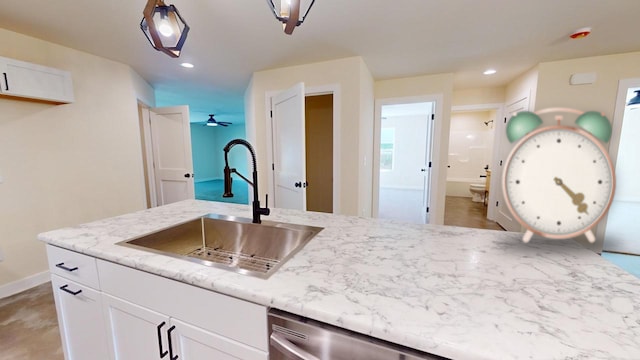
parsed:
**4:23**
